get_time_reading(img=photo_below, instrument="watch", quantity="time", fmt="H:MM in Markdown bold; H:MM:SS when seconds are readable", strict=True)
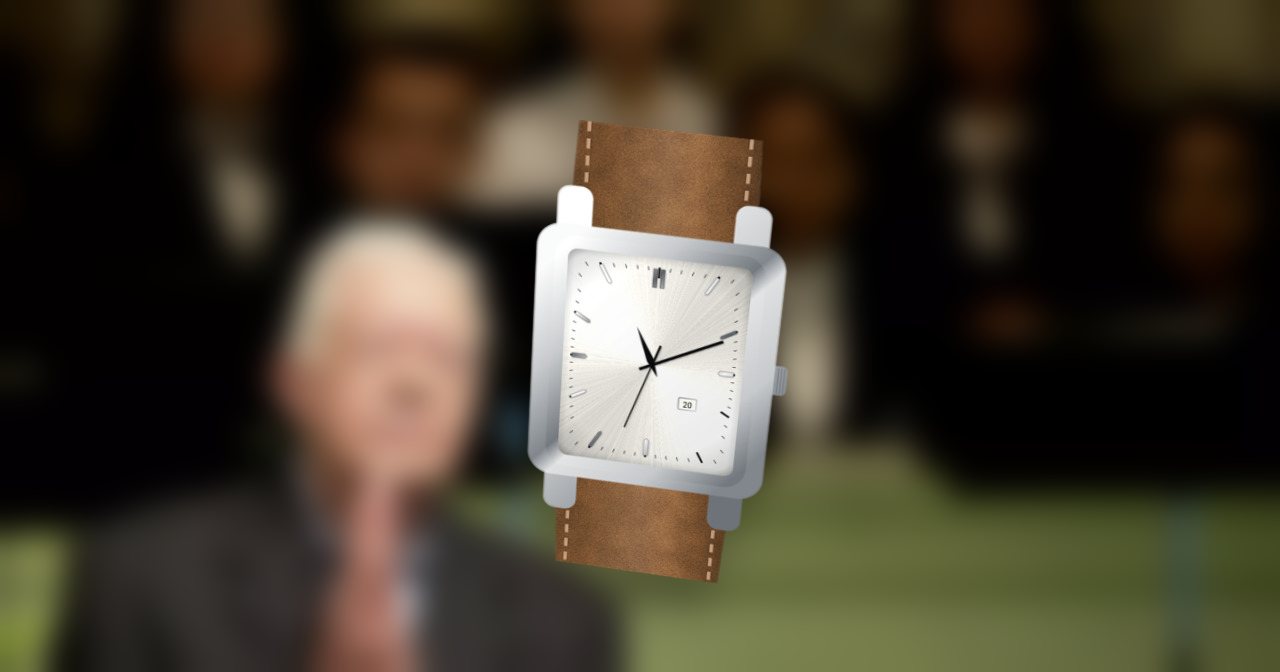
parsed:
**11:10:33**
